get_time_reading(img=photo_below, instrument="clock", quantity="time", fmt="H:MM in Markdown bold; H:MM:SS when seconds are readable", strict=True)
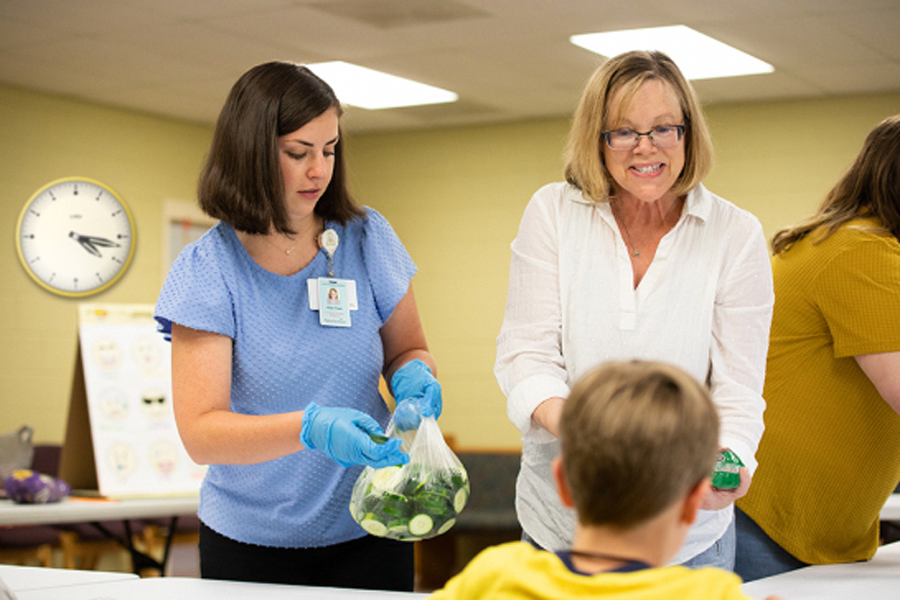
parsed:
**4:17**
